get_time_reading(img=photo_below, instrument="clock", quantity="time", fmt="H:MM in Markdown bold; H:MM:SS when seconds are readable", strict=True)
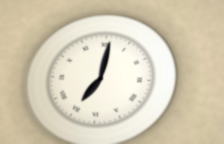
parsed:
**7:01**
